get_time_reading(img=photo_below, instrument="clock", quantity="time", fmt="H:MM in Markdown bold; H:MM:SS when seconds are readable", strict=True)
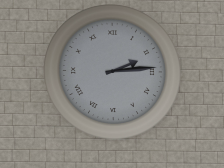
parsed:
**2:14**
